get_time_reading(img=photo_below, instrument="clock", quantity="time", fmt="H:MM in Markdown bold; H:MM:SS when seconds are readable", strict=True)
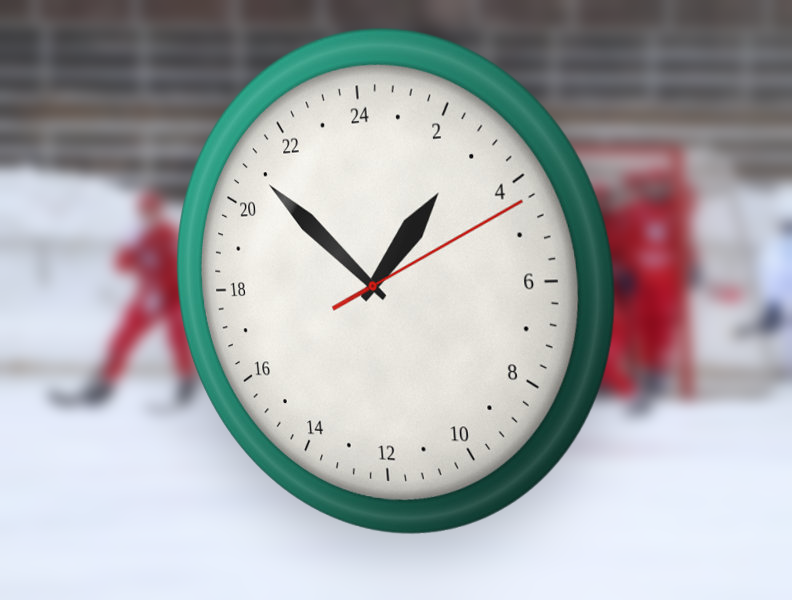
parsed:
**2:52:11**
